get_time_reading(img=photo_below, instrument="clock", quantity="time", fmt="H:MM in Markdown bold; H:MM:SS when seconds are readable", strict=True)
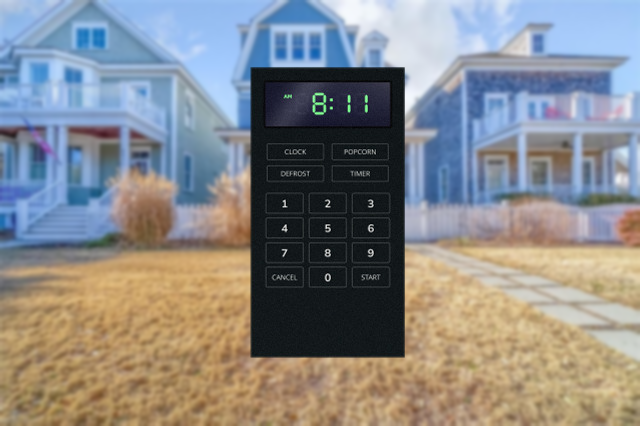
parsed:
**8:11**
